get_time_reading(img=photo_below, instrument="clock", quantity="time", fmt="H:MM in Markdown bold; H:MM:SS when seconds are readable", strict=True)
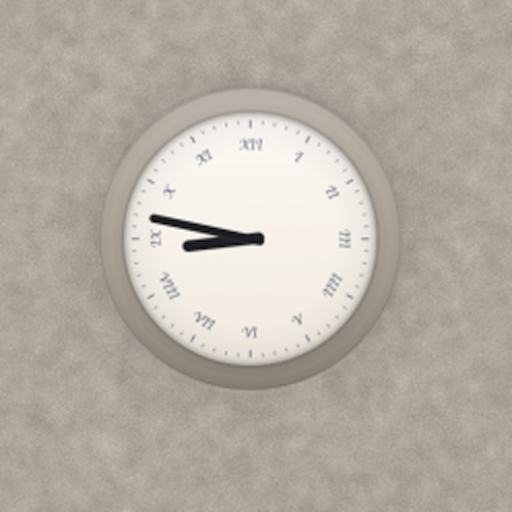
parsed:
**8:47**
